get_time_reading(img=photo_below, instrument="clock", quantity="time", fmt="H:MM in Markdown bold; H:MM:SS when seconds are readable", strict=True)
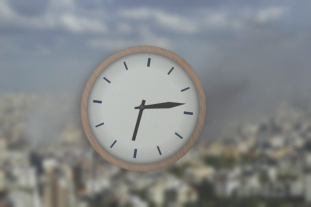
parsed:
**6:13**
